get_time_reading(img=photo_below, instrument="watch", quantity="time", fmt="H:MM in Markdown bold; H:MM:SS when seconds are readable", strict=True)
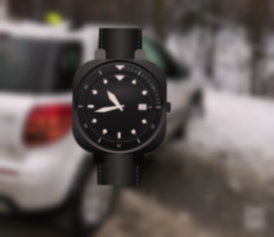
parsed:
**10:43**
